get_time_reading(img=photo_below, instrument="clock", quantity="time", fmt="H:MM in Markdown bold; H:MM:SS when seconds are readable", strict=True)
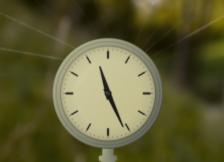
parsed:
**11:26**
